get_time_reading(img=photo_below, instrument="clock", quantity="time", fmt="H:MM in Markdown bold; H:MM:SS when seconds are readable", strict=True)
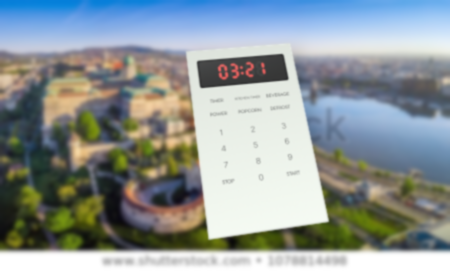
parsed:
**3:21**
